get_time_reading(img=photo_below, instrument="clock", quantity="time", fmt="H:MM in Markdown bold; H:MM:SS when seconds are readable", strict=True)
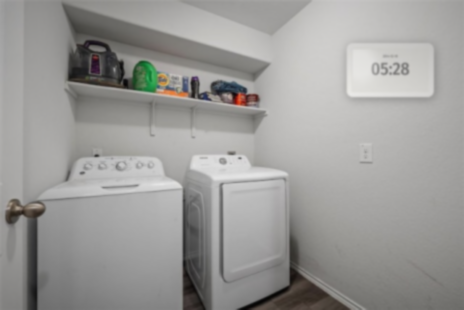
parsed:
**5:28**
